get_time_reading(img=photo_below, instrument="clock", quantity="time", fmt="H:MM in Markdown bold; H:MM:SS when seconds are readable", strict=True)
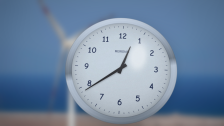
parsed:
**12:39**
